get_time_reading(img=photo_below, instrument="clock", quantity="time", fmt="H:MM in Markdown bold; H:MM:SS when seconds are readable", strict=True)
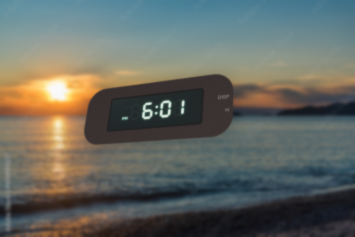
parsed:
**6:01**
